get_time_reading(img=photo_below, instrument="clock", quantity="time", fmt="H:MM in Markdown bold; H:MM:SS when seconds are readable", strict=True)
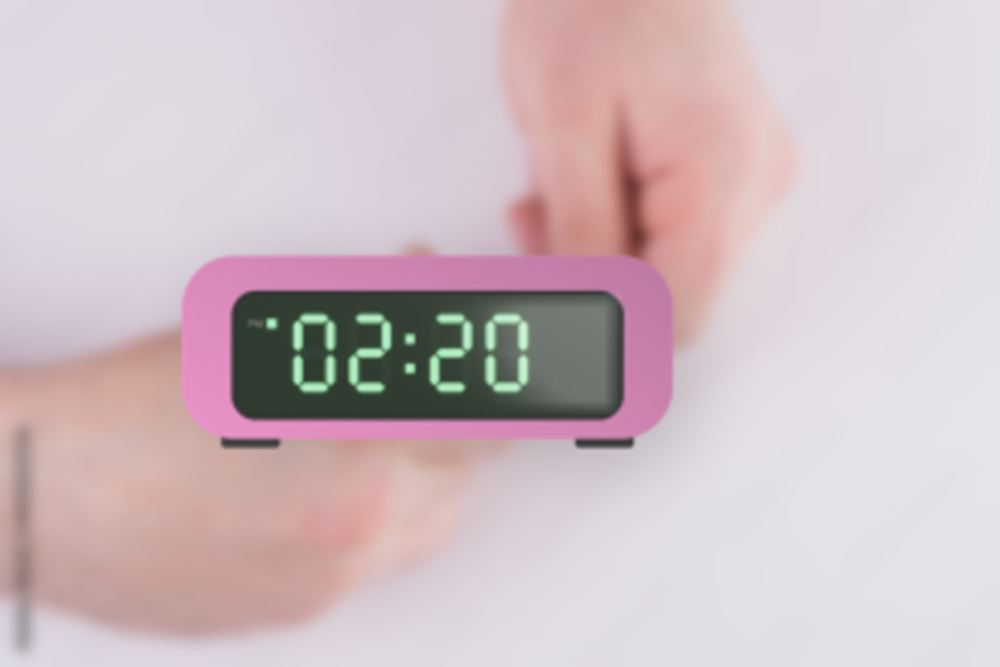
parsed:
**2:20**
